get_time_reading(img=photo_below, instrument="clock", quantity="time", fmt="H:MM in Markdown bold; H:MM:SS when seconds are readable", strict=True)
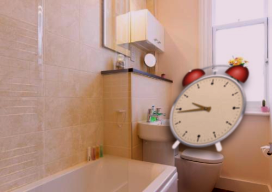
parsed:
**9:44**
